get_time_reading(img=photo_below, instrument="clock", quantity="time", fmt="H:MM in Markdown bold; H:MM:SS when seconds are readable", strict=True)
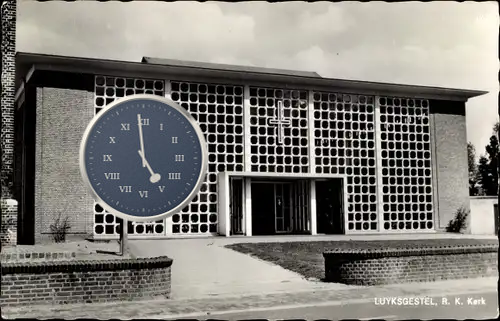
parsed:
**4:59**
